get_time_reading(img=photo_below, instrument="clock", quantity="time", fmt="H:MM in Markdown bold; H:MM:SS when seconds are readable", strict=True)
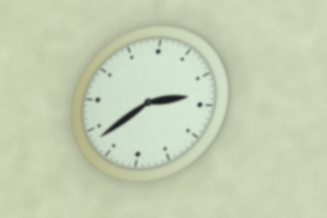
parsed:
**2:38**
